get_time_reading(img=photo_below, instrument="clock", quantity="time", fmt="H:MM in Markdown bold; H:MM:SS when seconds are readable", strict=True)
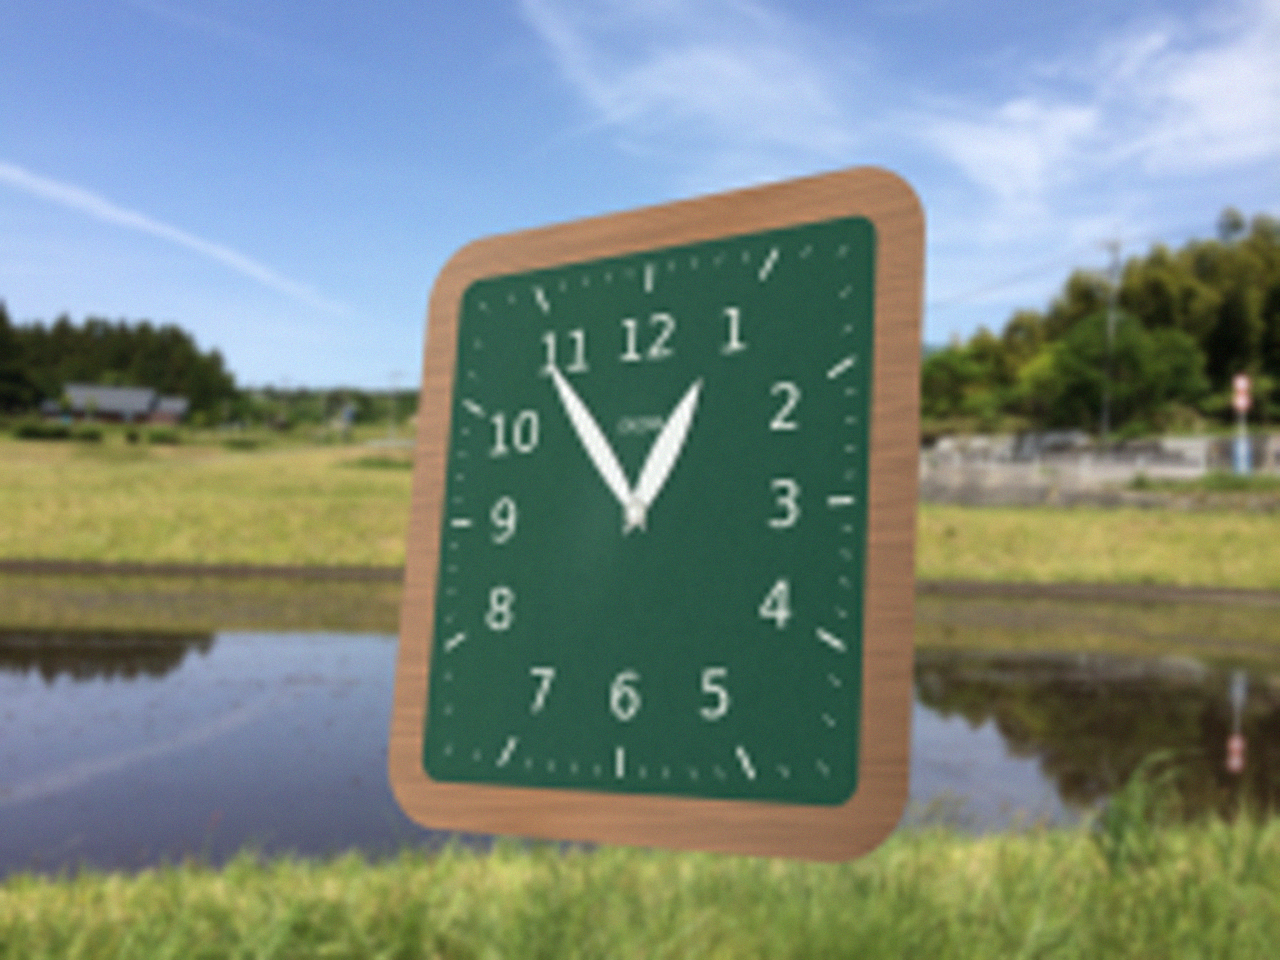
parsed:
**12:54**
